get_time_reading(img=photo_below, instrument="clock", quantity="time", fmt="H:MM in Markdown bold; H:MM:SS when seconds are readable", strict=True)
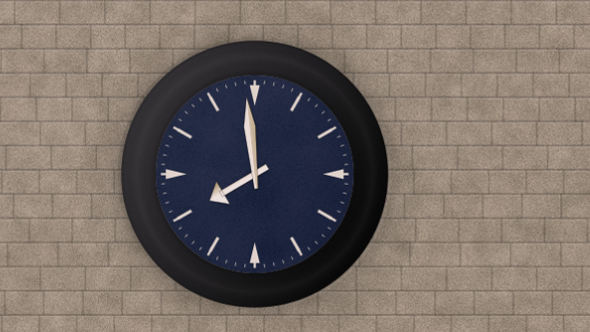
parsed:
**7:59**
